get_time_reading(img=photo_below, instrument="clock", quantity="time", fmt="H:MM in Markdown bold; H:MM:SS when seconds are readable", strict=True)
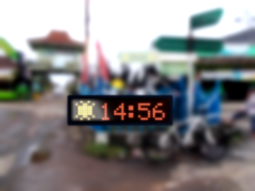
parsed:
**14:56**
